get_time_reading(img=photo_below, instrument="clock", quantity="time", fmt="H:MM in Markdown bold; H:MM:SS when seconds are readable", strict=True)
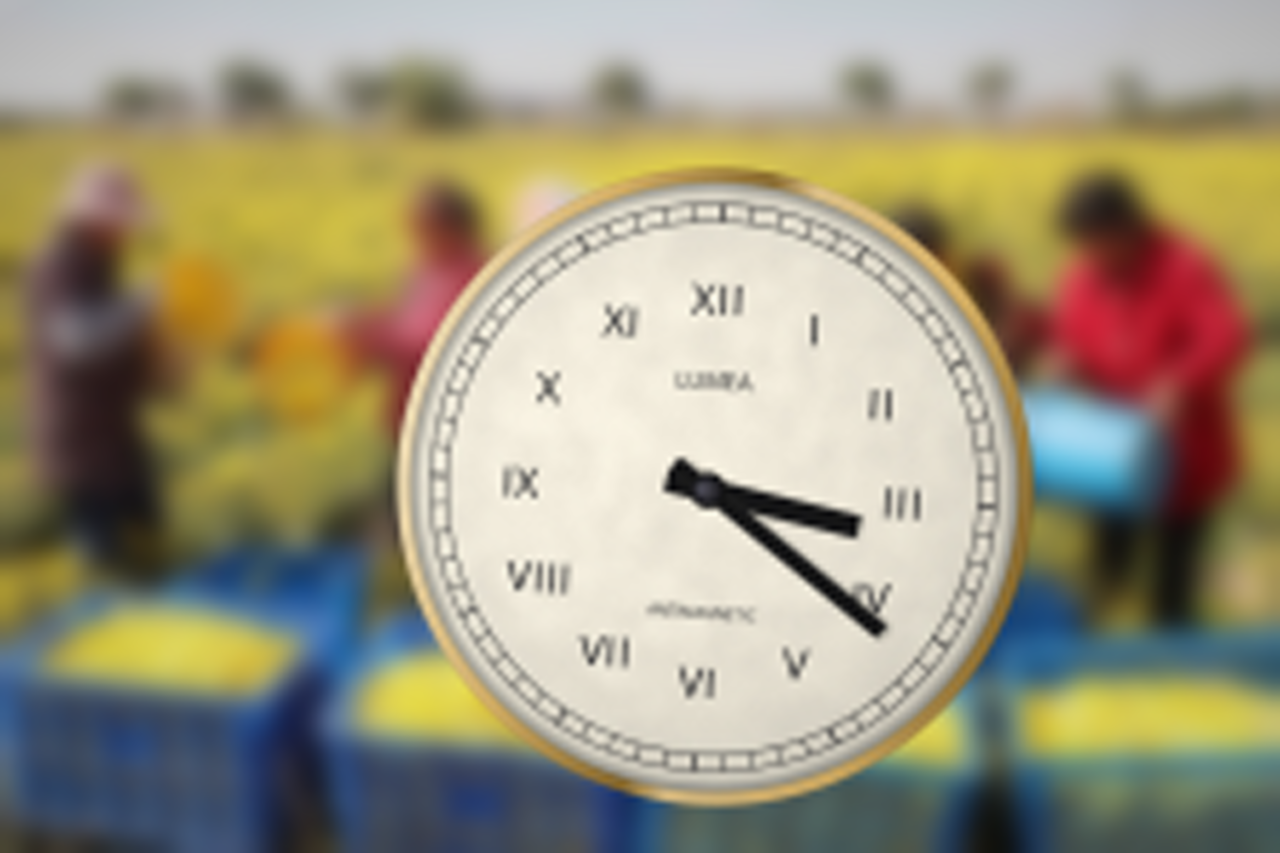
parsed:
**3:21**
